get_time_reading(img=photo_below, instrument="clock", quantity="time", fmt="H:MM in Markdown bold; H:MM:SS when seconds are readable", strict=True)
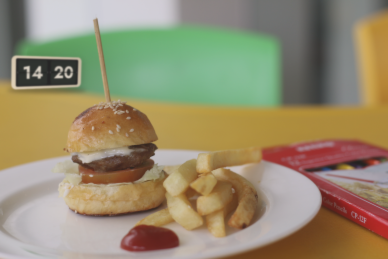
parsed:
**14:20**
